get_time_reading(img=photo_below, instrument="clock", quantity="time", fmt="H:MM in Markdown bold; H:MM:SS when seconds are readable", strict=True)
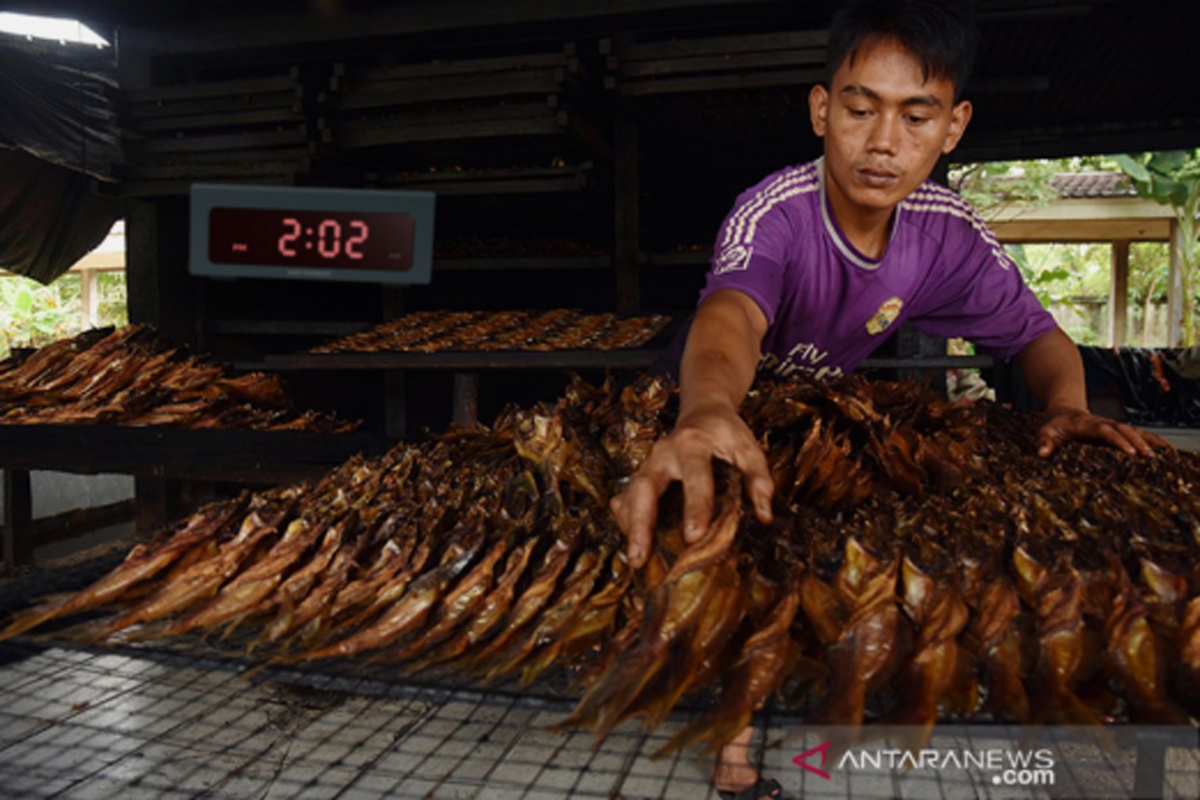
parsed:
**2:02**
